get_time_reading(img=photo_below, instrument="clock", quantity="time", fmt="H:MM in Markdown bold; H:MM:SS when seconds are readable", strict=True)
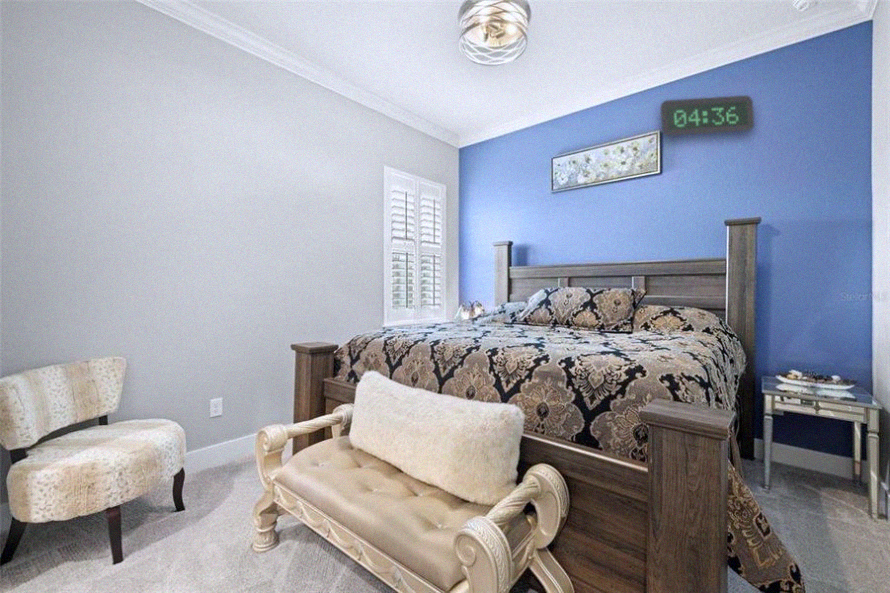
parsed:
**4:36**
